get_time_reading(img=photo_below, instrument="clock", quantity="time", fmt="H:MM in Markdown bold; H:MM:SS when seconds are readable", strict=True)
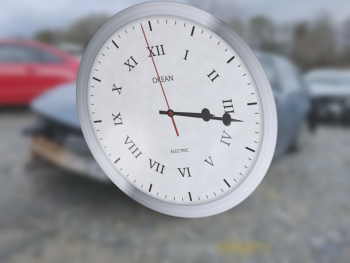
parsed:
**3:16:59**
